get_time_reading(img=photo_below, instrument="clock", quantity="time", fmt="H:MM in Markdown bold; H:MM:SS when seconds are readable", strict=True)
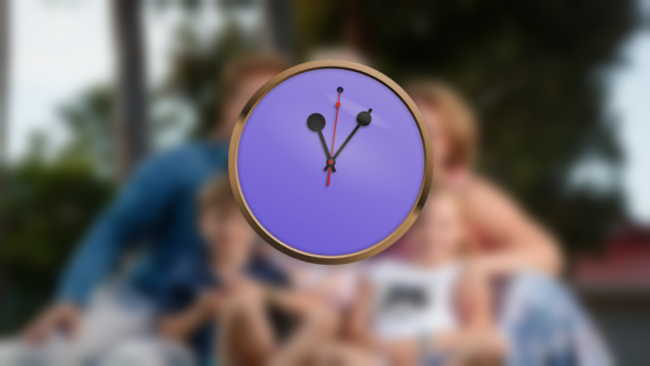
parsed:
**11:05:00**
